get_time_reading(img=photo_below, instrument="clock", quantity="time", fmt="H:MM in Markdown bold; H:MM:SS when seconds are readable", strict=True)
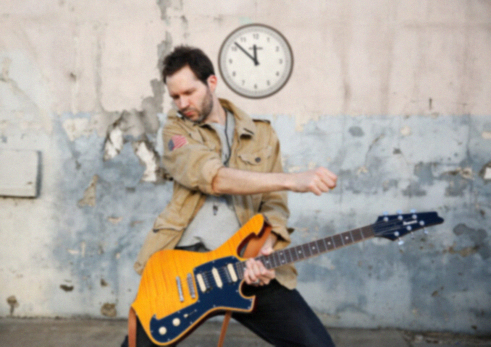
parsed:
**11:52**
